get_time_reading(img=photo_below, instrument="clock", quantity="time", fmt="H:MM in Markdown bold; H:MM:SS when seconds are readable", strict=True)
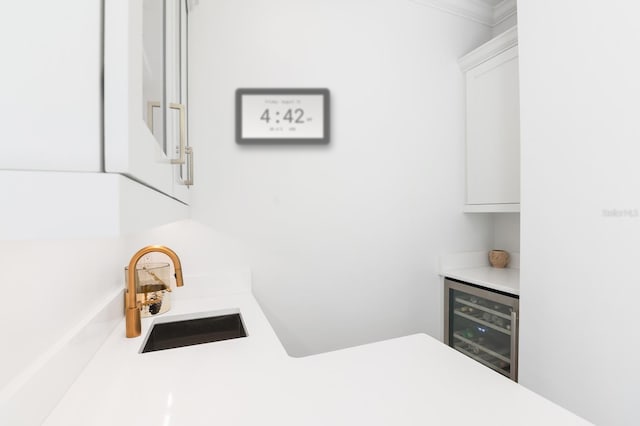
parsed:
**4:42**
